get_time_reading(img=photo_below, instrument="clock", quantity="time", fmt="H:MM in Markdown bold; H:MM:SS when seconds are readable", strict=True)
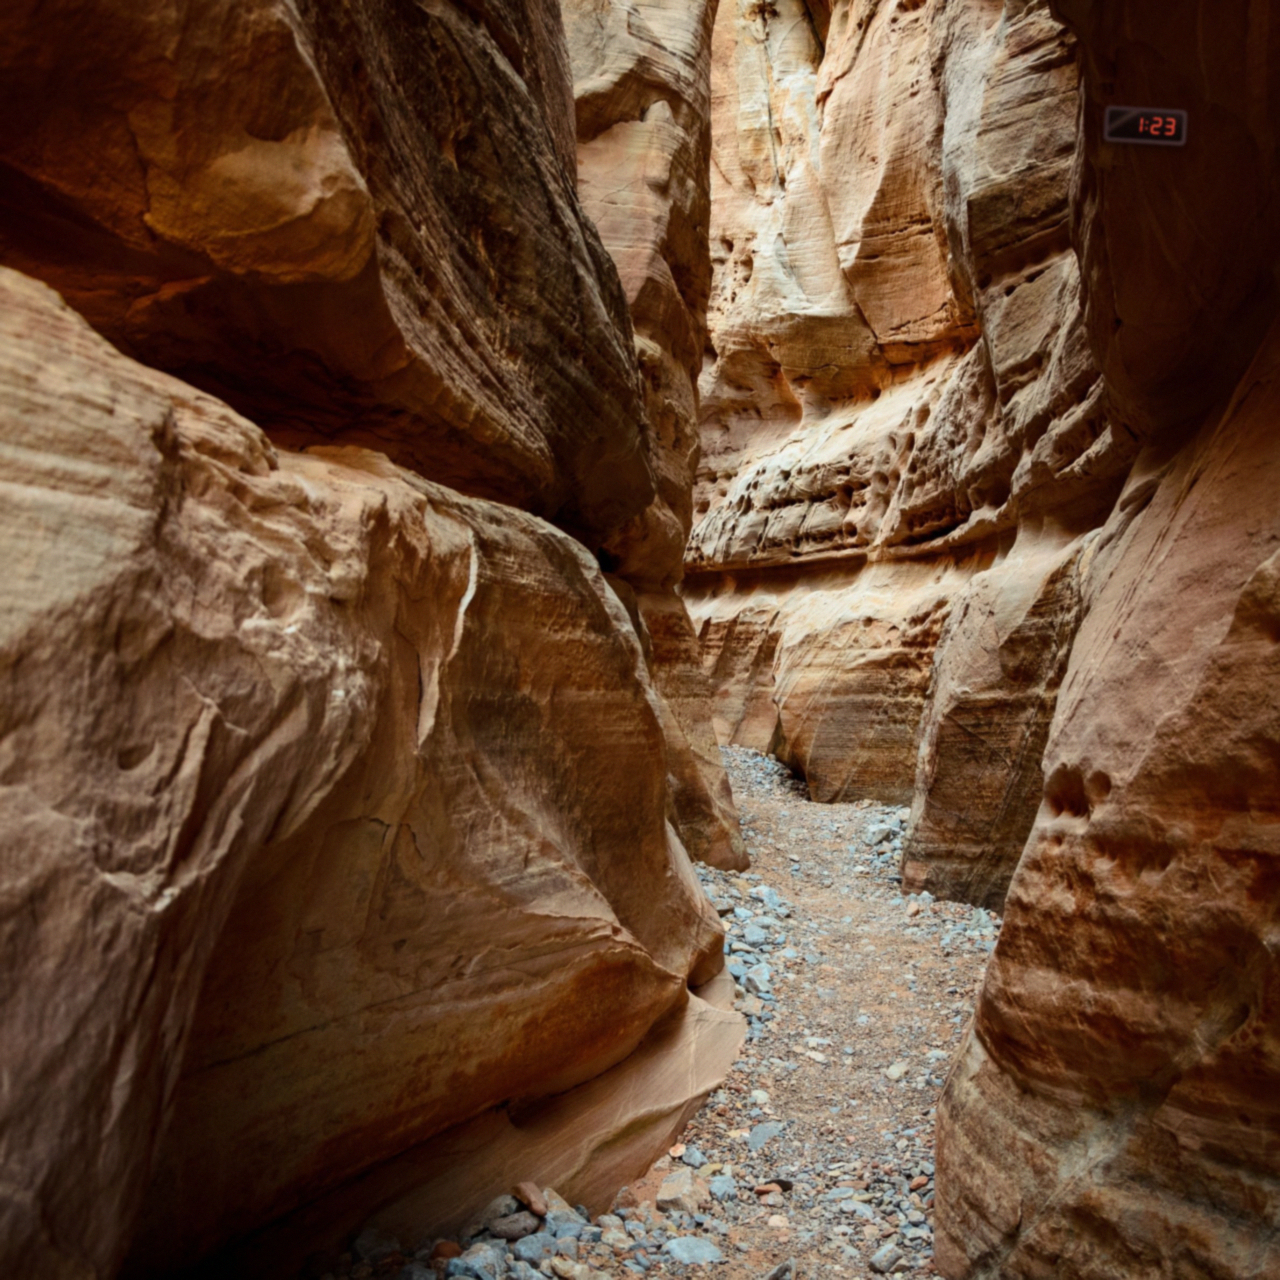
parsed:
**1:23**
